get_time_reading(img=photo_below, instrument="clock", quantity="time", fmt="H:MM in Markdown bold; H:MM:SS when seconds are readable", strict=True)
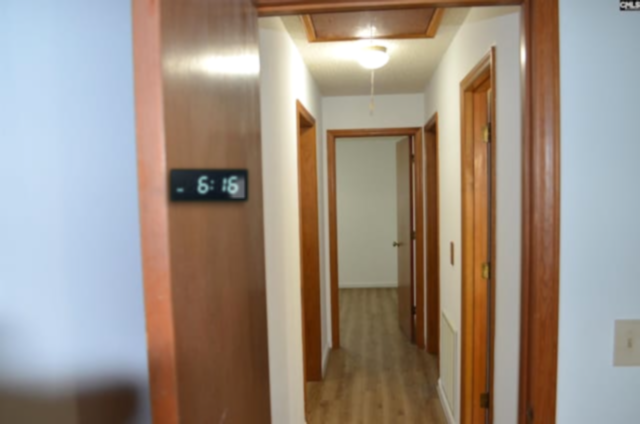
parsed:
**6:16**
